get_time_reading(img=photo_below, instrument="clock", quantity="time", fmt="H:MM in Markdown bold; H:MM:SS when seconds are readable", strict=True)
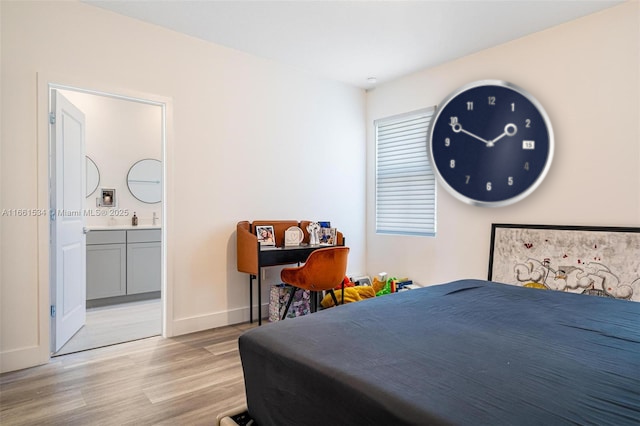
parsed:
**1:49**
